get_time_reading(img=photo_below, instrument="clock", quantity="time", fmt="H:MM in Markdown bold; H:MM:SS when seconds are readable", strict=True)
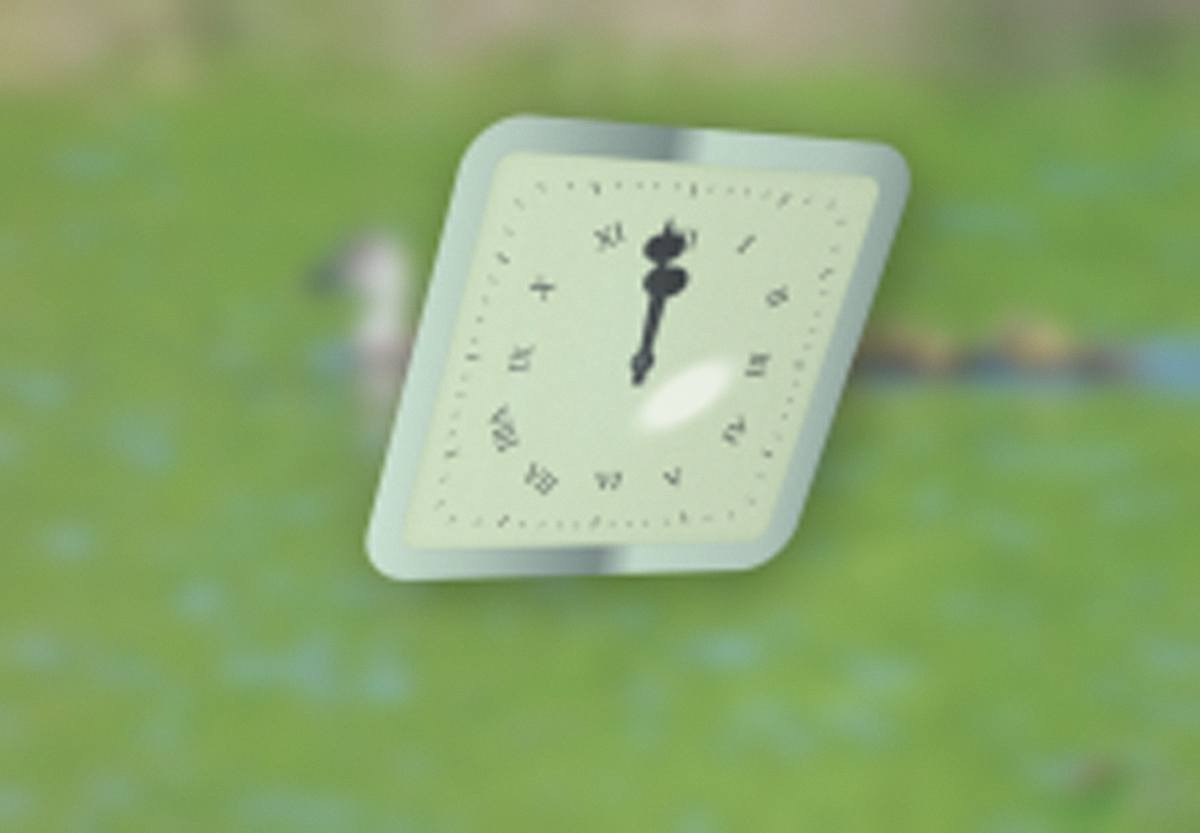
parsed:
**11:59**
